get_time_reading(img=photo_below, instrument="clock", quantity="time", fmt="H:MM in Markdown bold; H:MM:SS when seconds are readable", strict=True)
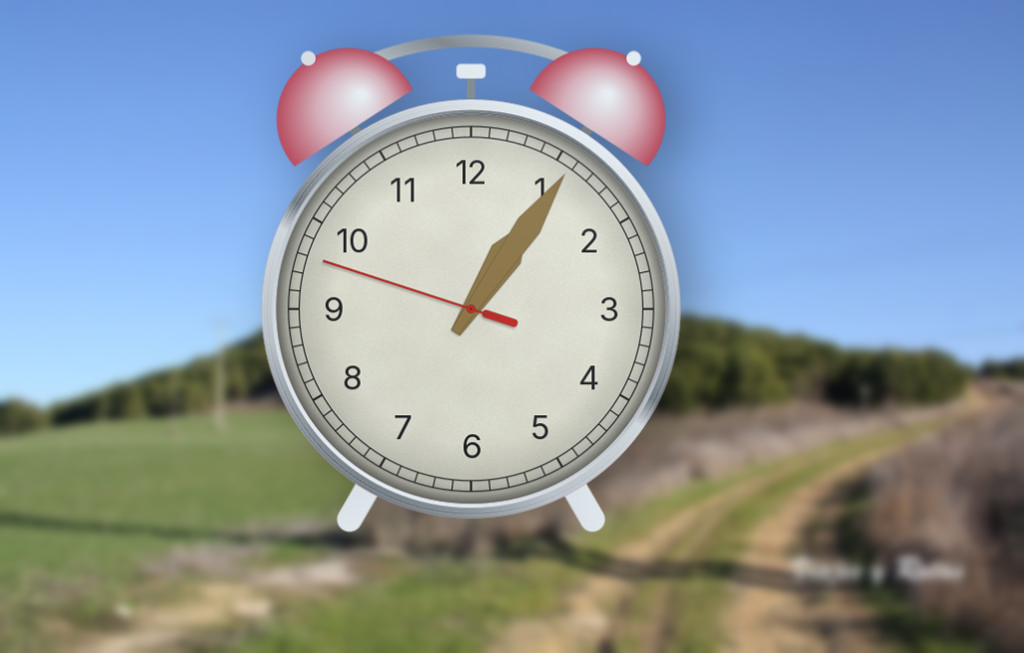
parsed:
**1:05:48**
